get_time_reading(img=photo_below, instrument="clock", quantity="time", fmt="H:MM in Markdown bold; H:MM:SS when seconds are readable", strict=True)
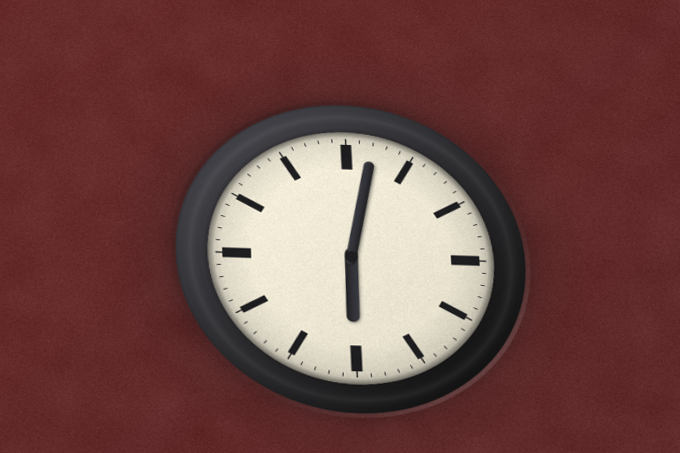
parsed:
**6:02**
